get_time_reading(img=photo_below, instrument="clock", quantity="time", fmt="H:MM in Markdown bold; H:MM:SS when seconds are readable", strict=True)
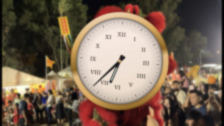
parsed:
**6:37**
